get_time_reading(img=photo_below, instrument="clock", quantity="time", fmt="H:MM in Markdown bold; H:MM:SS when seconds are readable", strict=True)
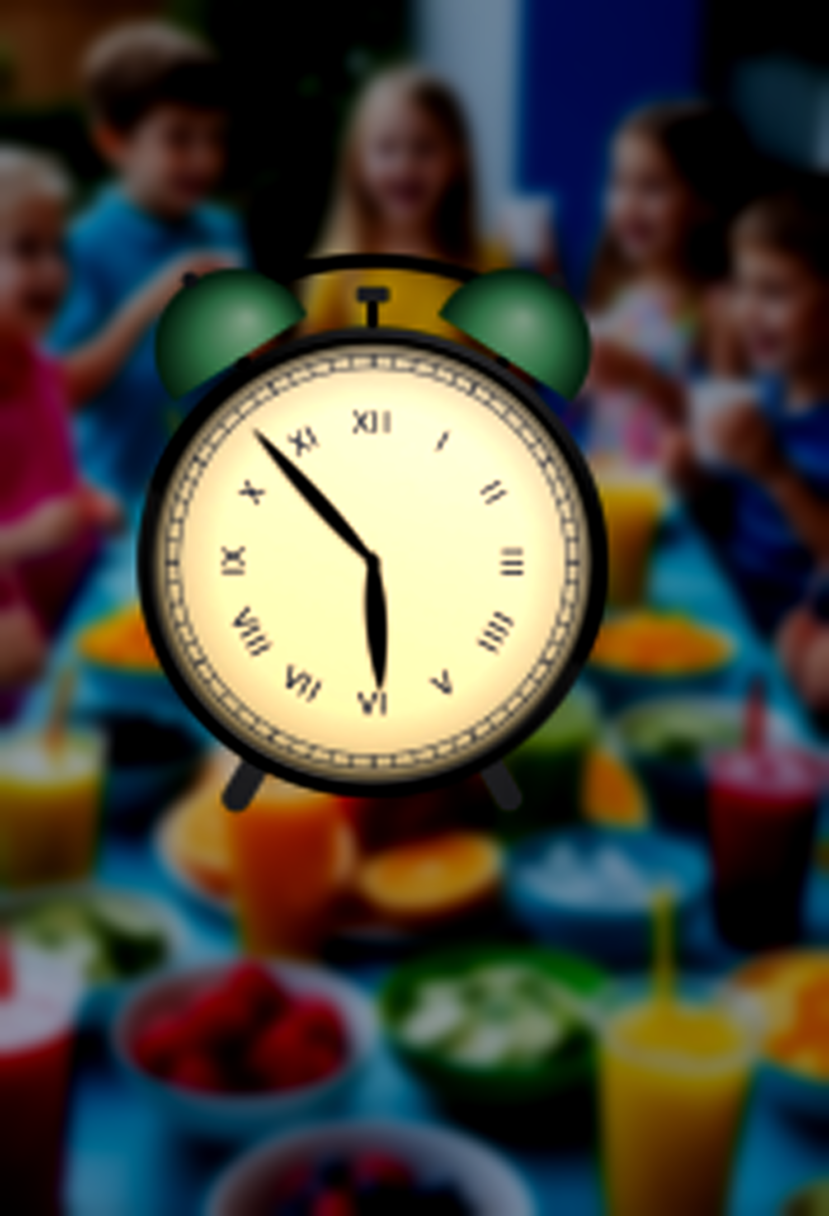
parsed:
**5:53**
